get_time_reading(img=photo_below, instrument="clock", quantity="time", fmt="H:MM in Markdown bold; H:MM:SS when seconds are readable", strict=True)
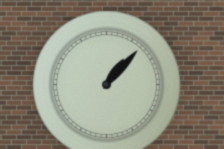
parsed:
**1:07**
